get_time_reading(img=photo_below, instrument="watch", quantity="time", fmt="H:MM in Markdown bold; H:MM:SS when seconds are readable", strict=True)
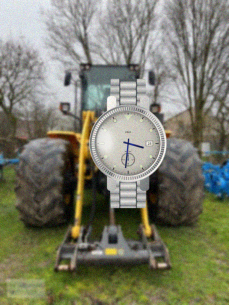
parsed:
**3:31**
